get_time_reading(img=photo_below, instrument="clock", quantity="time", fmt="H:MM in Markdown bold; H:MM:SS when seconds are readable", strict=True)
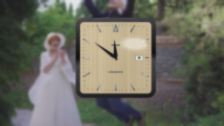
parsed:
**11:51**
